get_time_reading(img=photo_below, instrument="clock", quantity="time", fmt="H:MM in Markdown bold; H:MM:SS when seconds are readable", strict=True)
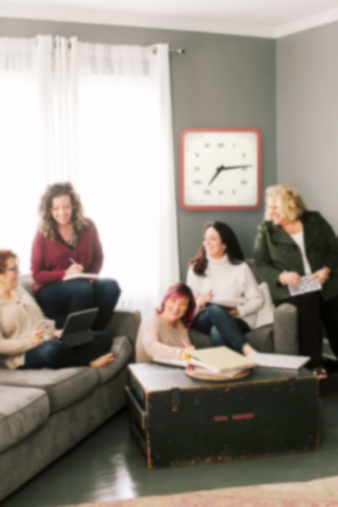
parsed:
**7:14**
